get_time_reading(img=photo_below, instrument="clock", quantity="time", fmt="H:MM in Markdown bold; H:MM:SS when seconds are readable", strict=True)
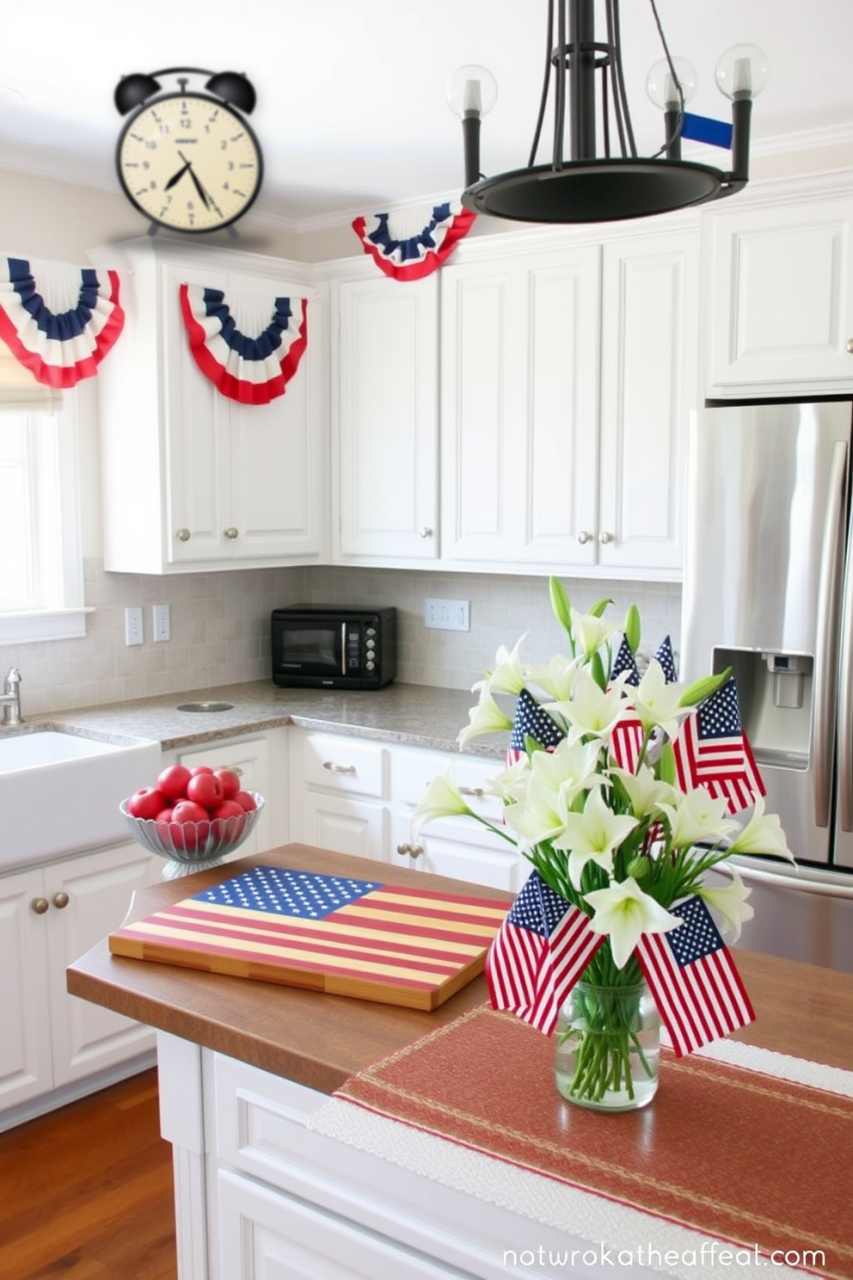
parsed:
**7:26:25**
